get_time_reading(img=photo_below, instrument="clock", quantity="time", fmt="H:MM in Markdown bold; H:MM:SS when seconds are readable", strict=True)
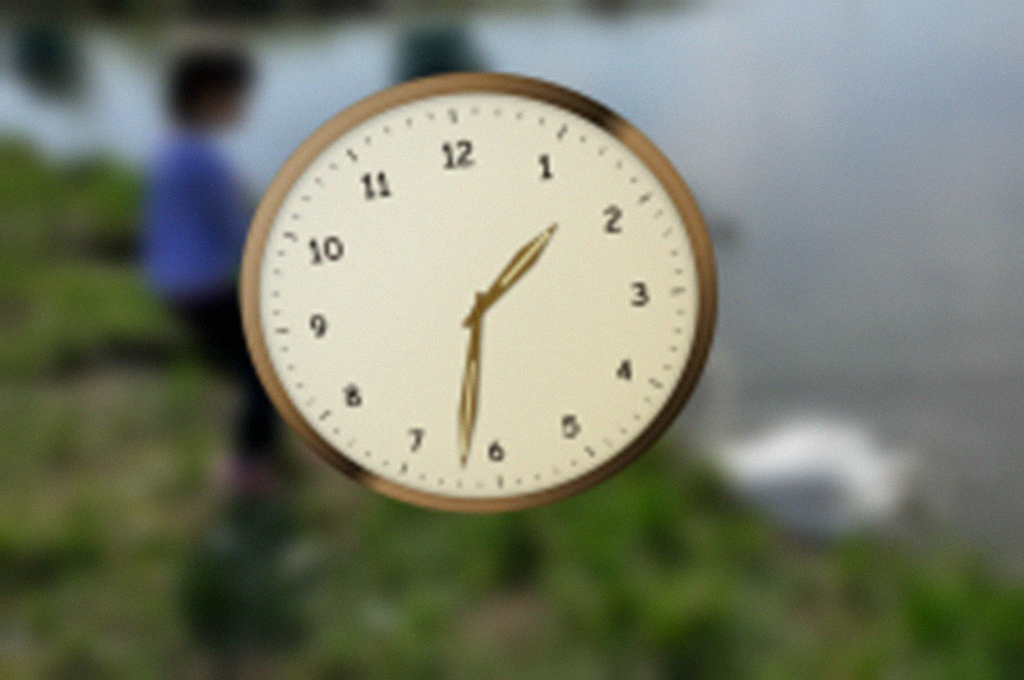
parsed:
**1:32**
